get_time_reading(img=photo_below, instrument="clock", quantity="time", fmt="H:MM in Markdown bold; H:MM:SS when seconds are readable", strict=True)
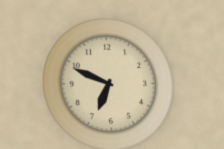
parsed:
**6:49**
